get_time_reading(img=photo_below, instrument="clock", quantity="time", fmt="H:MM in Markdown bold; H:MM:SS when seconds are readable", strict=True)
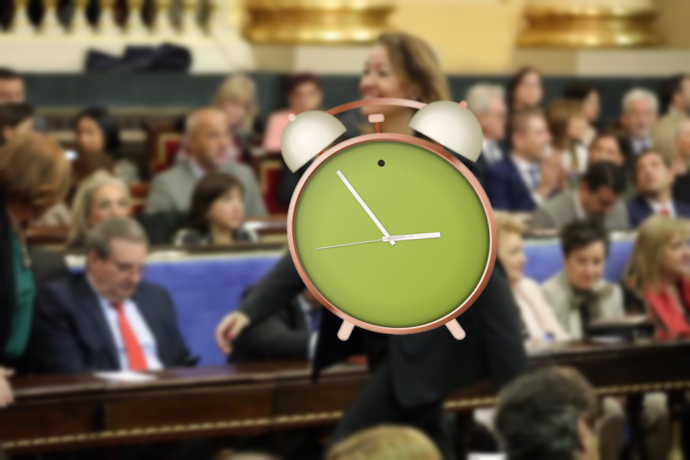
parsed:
**2:54:44**
